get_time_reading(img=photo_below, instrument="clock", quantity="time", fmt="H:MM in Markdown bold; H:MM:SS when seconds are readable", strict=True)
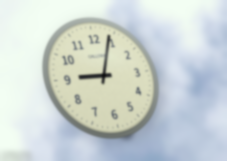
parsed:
**9:04**
